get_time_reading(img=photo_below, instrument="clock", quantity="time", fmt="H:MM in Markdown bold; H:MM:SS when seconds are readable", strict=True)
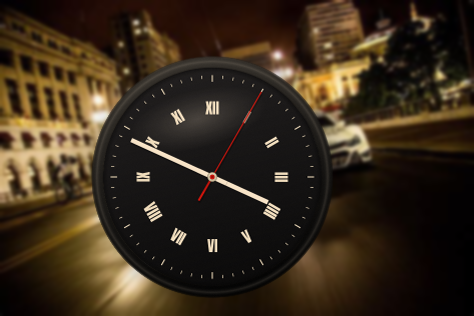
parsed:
**3:49:05**
